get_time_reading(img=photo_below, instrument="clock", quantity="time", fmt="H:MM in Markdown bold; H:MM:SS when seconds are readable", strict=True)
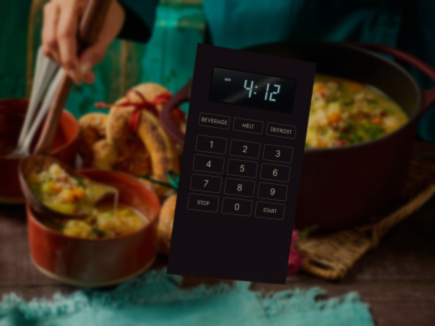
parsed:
**4:12**
